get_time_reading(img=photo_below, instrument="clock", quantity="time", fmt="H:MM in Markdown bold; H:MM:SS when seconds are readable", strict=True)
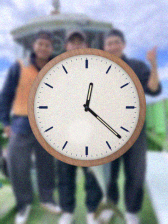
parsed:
**12:22**
